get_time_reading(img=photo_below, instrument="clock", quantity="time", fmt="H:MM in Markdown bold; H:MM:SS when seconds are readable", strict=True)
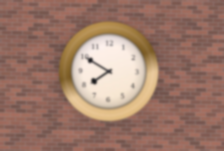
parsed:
**7:50**
